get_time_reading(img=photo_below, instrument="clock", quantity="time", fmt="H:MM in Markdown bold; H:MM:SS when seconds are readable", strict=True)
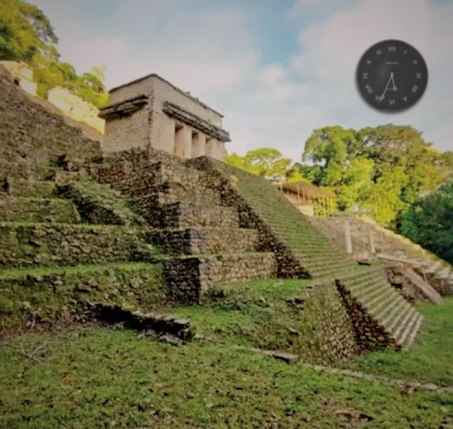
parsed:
**5:34**
